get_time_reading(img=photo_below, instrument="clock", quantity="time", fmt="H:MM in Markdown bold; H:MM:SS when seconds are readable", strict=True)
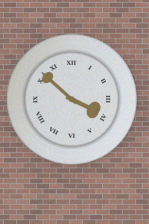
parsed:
**3:52**
